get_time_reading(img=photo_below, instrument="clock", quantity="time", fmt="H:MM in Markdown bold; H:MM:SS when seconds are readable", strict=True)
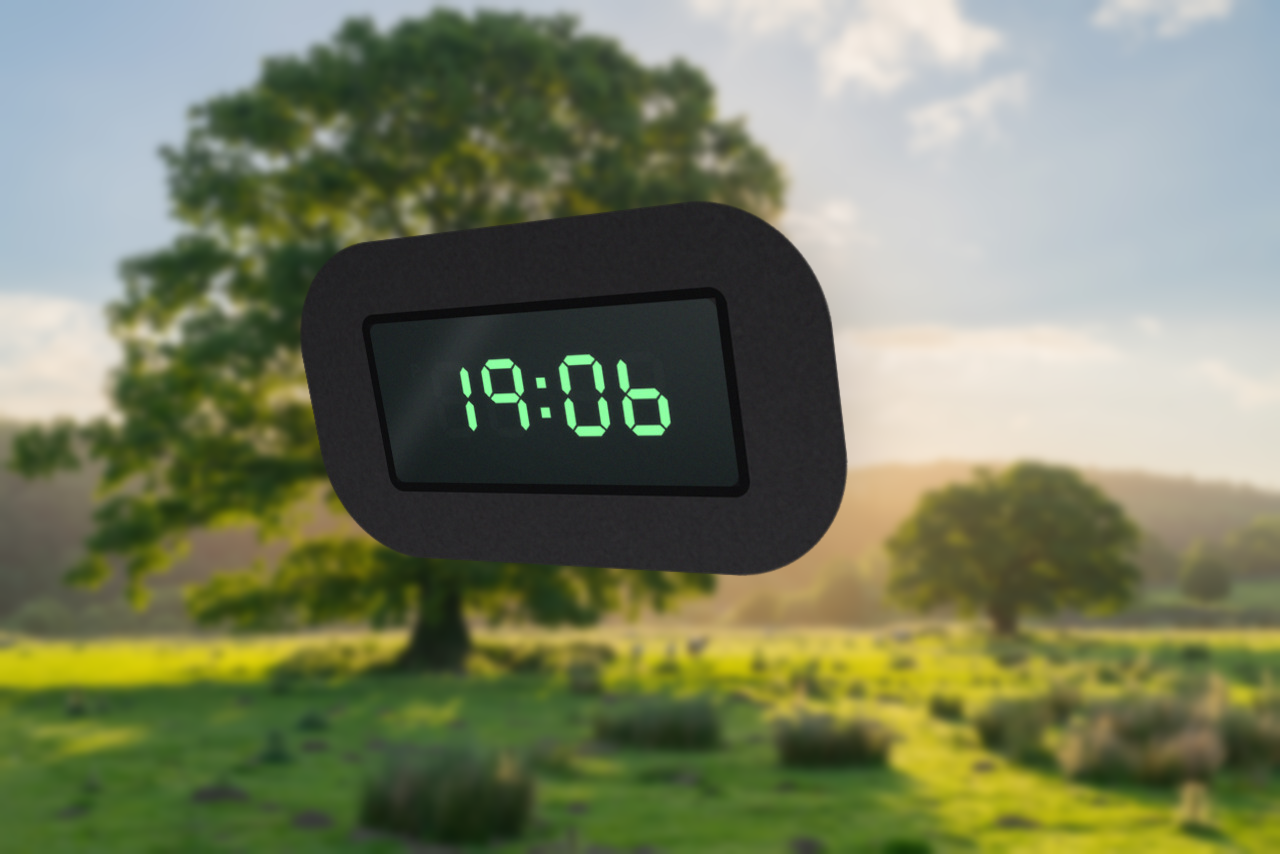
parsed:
**19:06**
